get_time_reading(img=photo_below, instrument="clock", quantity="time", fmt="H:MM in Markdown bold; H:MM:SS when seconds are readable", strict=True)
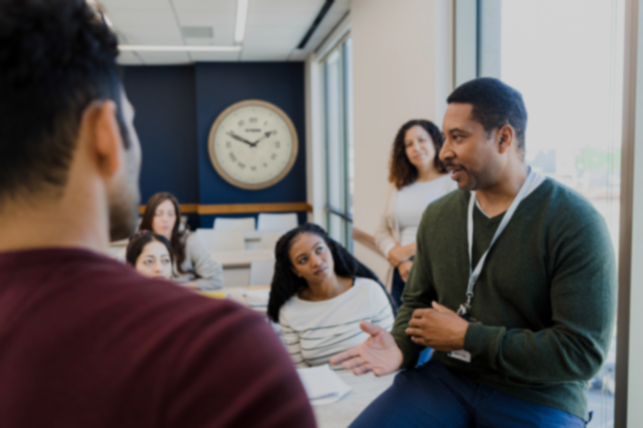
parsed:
**1:49**
